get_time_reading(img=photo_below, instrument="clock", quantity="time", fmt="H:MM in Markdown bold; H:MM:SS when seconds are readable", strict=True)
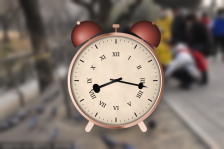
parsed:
**8:17**
